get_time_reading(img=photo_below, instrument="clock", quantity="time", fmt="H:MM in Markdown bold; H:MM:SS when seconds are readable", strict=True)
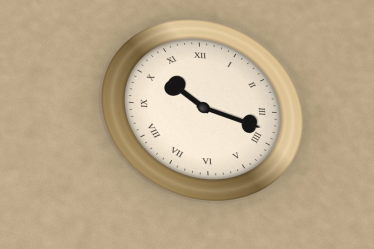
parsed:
**10:18**
